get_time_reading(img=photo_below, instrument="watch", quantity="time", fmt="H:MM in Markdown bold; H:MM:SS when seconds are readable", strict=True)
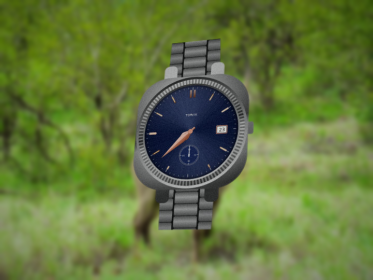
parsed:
**7:38**
